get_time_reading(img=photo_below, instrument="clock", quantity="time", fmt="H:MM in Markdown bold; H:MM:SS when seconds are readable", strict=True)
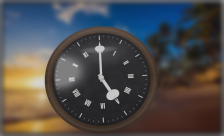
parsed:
**5:00**
